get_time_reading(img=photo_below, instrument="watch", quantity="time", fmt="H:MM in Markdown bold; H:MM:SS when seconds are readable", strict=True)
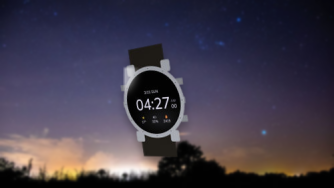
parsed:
**4:27**
